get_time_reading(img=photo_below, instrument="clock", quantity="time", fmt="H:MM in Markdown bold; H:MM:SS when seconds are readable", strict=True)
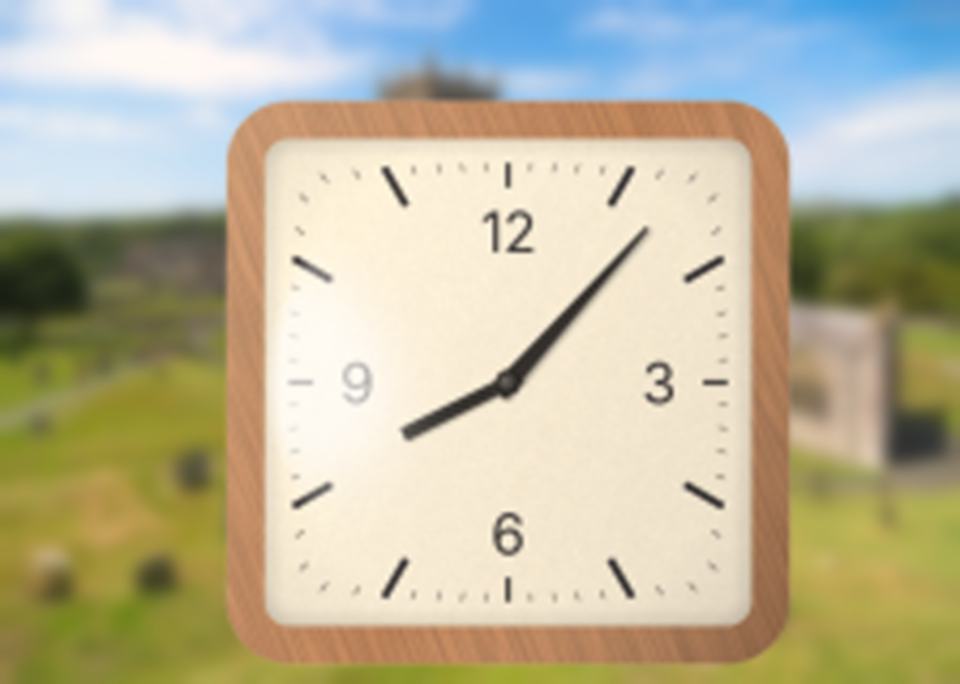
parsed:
**8:07**
